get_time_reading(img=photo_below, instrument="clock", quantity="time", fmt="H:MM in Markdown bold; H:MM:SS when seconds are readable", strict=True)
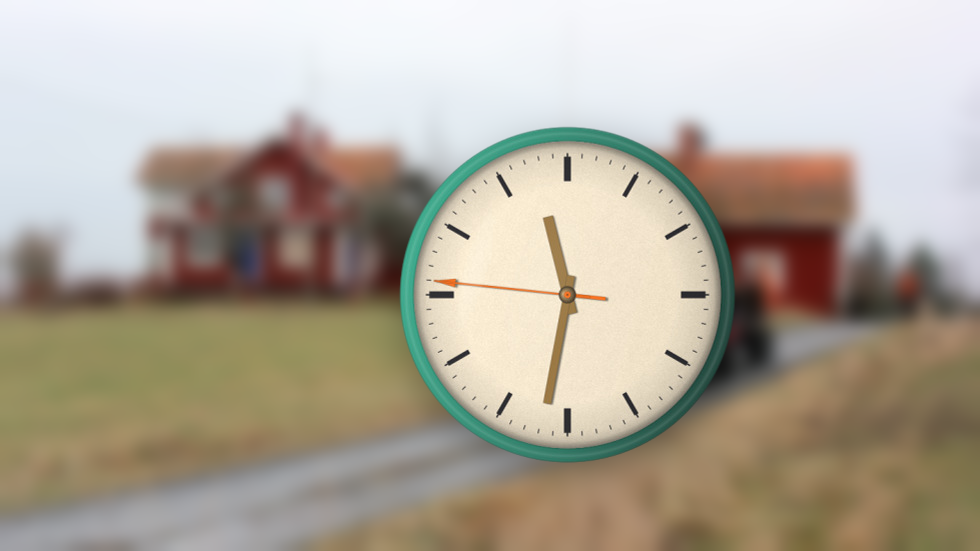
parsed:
**11:31:46**
